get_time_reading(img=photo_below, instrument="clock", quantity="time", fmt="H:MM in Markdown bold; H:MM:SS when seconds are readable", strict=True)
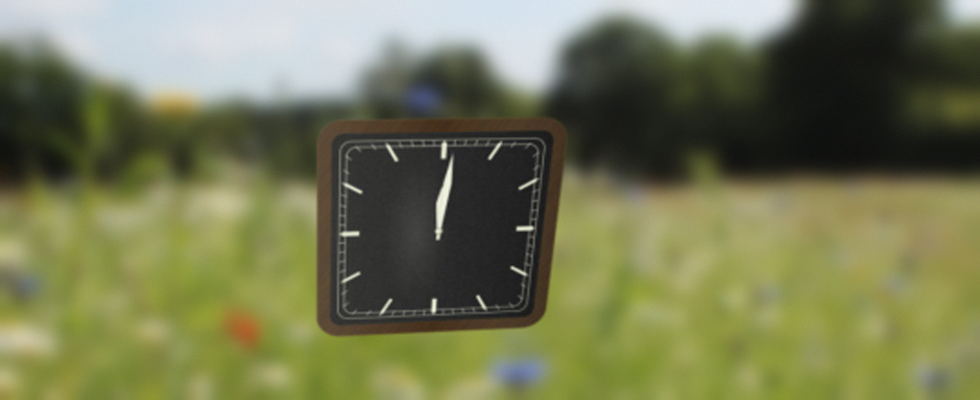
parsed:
**12:01**
